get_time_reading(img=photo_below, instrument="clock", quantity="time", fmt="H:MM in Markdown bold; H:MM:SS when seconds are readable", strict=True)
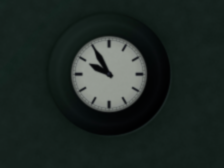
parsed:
**9:55**
